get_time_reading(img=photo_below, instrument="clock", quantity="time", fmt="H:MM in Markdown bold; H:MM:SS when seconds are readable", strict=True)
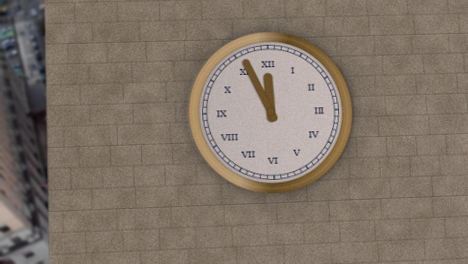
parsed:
**11:56**
